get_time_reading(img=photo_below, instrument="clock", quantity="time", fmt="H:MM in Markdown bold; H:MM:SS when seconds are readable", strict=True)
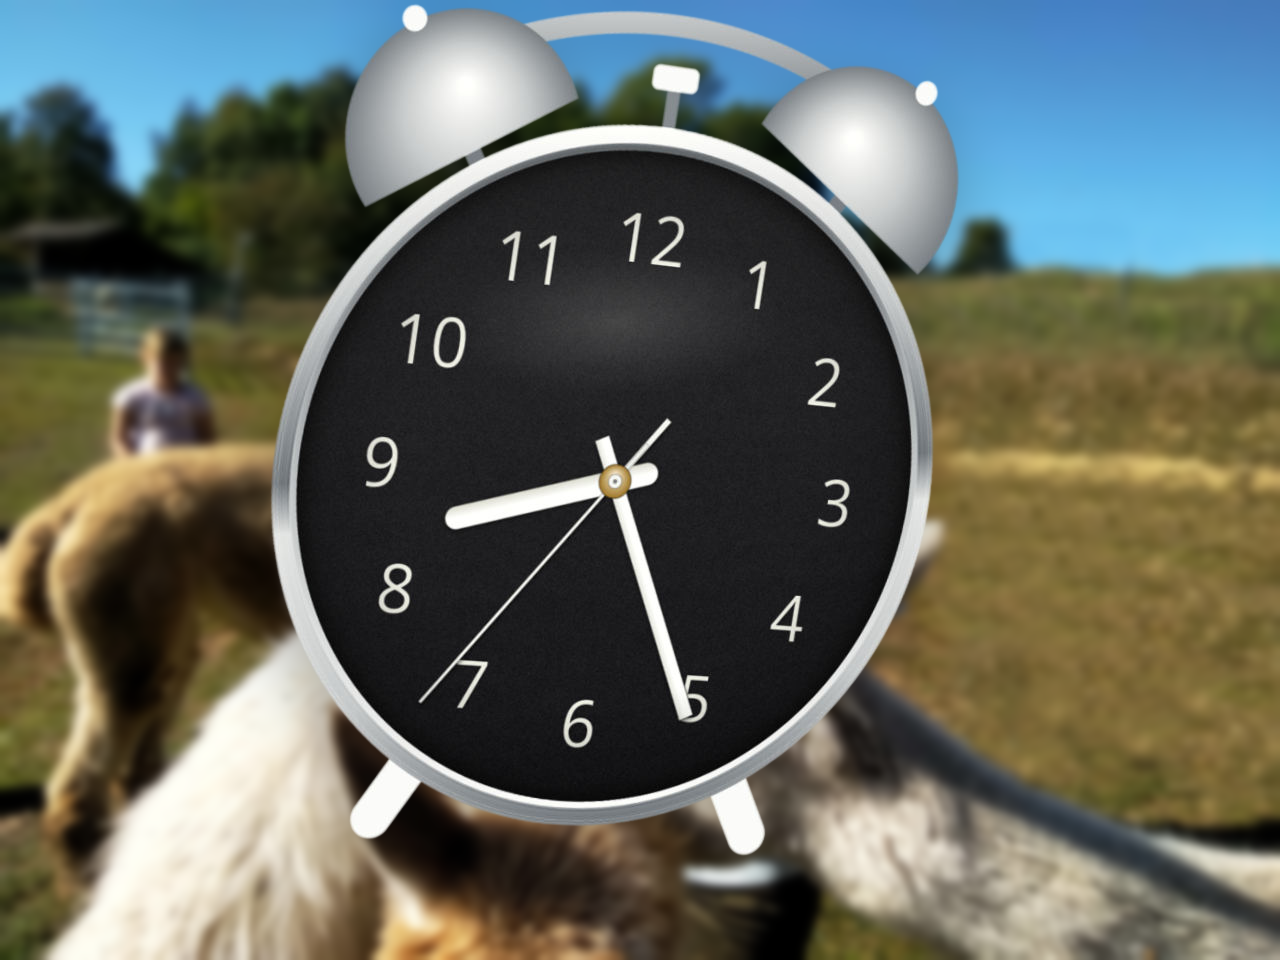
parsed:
**8:25:36**
